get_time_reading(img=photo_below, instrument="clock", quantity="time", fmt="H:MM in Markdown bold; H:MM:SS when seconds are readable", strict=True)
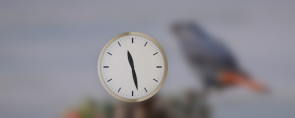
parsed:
**11:28**
